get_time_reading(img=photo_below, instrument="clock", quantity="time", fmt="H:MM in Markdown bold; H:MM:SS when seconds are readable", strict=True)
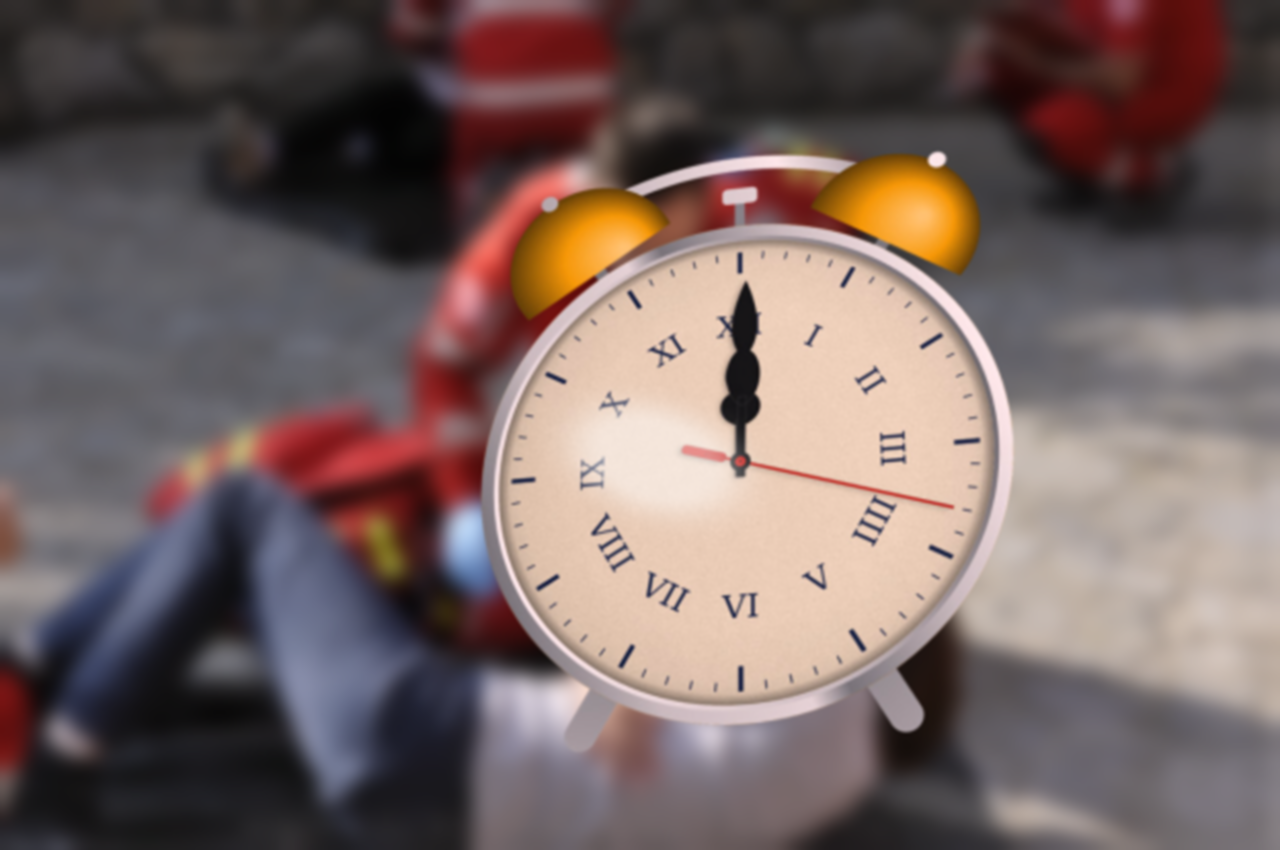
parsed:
**12:00:18**
